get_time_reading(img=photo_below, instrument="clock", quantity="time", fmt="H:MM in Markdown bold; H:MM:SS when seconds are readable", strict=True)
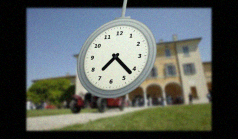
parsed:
**7:22**
